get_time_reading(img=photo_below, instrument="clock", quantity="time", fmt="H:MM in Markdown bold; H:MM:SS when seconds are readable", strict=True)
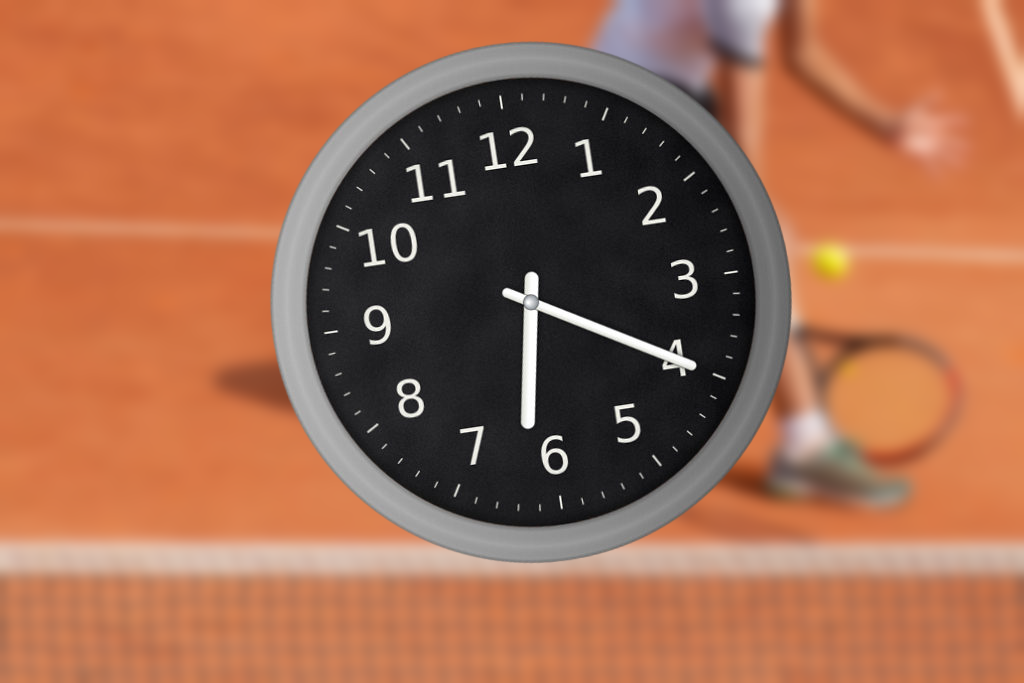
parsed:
**6:20**
